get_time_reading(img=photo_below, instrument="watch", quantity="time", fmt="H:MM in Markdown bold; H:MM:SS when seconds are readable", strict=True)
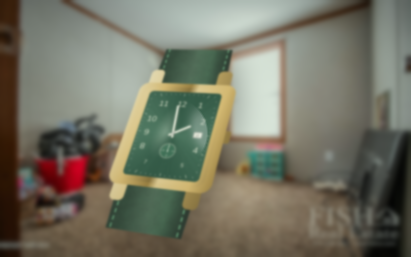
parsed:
**1:59**
